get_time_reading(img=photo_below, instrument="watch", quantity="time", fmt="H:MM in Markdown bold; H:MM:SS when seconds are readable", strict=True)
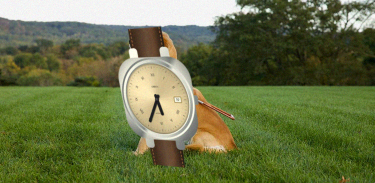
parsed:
**5:35**
